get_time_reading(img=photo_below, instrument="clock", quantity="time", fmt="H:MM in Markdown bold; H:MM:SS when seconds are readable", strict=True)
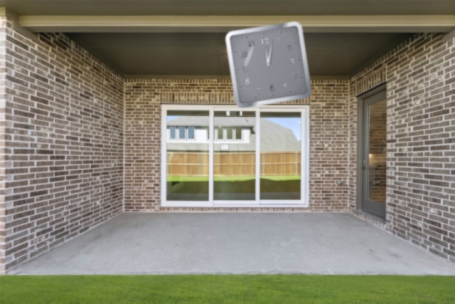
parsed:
**12:03**
